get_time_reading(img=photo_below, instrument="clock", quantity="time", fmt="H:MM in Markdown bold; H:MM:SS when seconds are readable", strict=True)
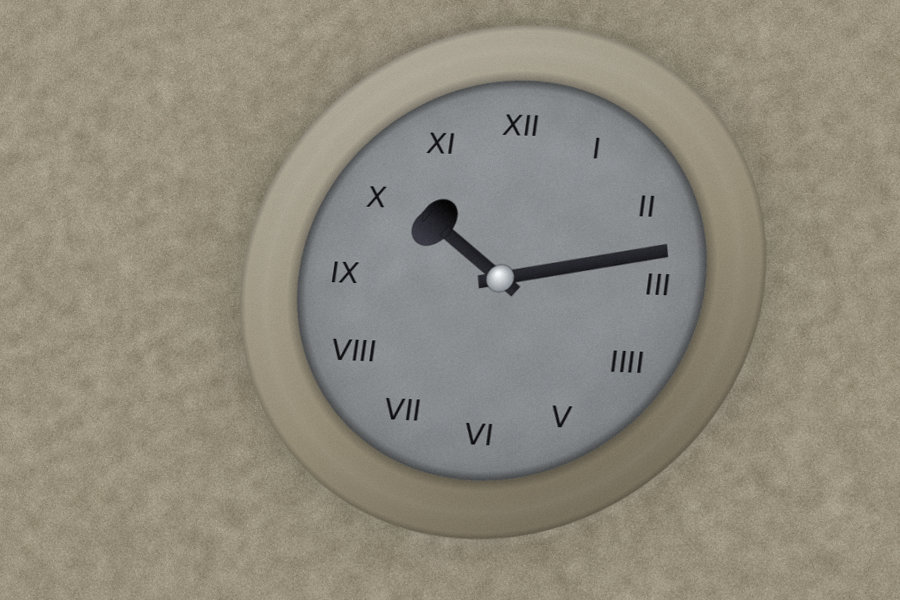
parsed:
**10:13**
